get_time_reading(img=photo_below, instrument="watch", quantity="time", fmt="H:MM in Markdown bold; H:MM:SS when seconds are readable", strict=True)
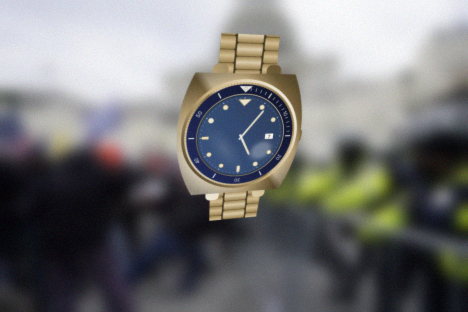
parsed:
**5:06**
